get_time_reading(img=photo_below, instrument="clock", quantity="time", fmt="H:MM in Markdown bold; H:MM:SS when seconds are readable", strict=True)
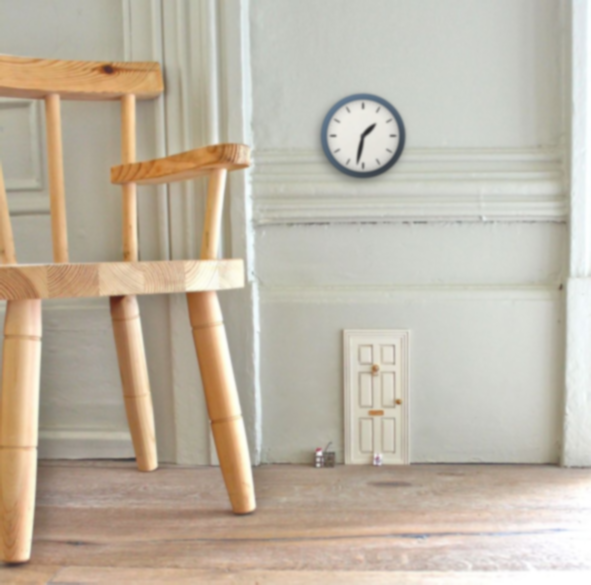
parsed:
**1:32**
